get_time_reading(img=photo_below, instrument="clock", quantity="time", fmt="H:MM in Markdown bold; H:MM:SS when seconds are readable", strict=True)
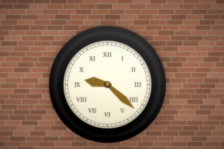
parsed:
**9:22**
